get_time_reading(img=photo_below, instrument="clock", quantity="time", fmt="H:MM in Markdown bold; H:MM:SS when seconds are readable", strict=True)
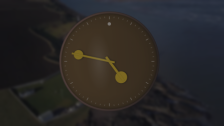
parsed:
**4:47**
